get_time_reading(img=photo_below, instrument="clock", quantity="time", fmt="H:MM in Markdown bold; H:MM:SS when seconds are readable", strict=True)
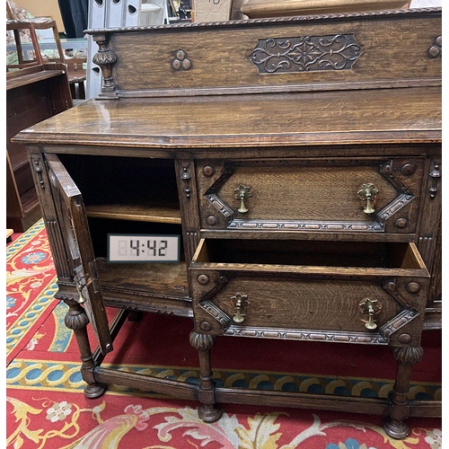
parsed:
**4:42**
